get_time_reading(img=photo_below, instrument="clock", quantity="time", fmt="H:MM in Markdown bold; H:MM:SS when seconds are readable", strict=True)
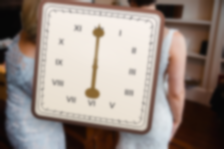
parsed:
**6:00**
